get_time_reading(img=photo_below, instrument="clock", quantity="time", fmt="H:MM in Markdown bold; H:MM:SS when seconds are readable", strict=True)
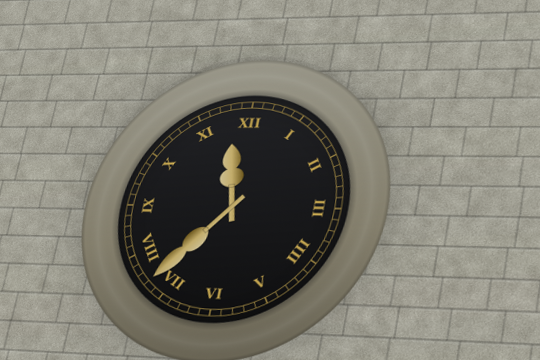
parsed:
**11:37**
